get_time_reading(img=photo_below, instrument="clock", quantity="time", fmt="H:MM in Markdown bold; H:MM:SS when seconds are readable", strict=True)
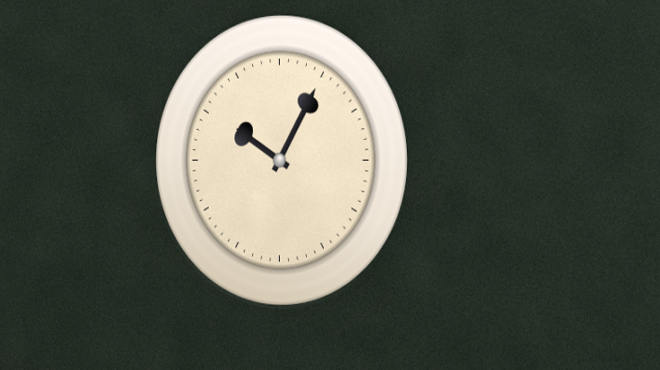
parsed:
**10:05**
